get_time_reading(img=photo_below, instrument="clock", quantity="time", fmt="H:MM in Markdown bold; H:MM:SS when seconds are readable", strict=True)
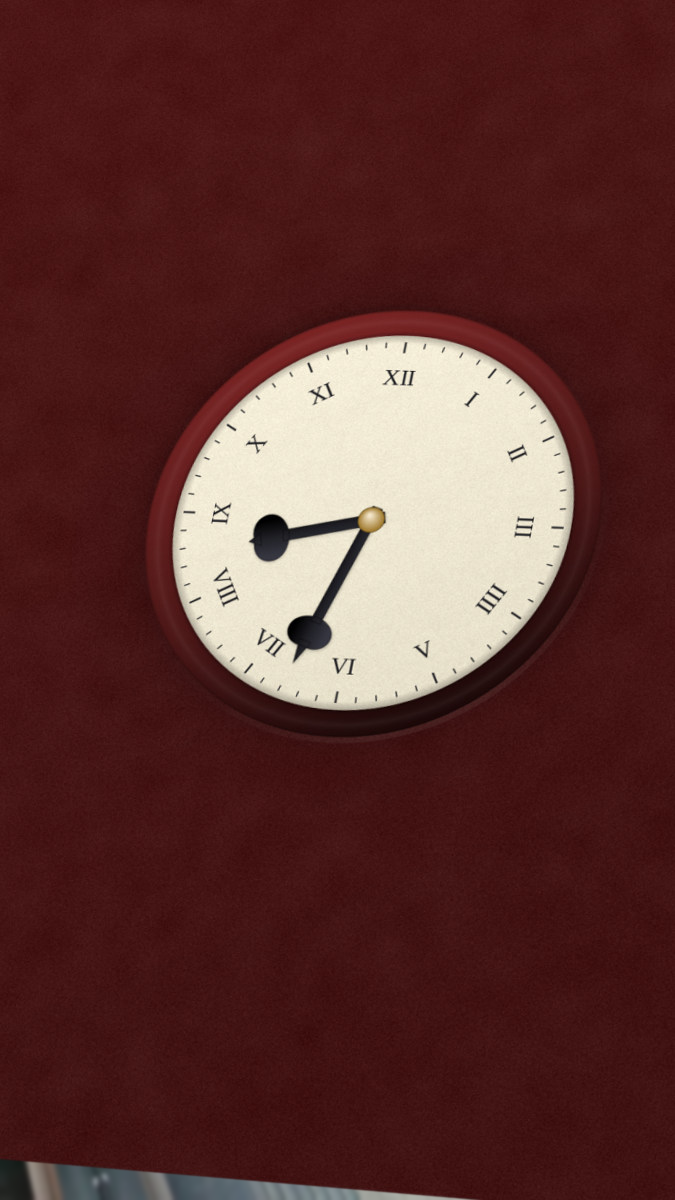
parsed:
**8:33**
